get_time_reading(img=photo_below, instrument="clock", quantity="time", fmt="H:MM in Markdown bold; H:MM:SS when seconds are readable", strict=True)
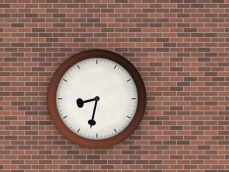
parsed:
**8:32**
